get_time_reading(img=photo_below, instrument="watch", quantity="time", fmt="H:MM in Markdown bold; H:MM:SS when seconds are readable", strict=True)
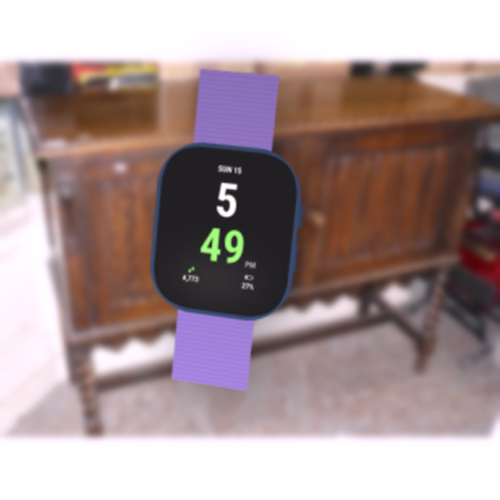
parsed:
**5:49**
